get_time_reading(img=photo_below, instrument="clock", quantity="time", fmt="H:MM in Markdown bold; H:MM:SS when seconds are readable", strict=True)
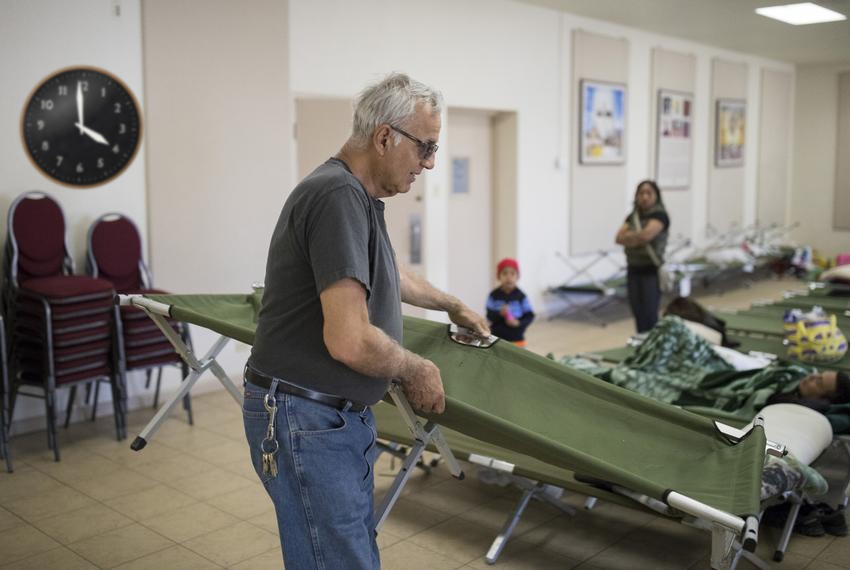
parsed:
**3:59**
